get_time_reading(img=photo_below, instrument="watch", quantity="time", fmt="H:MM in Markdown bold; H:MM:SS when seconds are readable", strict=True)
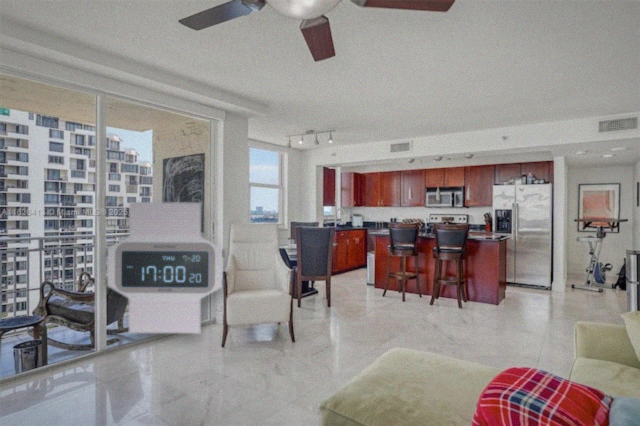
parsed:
**17:00**
